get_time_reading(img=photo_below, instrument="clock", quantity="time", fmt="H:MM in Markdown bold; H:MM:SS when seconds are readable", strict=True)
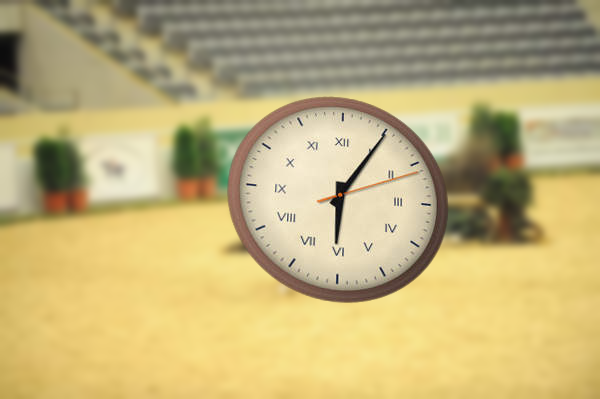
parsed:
**6:05:11**
